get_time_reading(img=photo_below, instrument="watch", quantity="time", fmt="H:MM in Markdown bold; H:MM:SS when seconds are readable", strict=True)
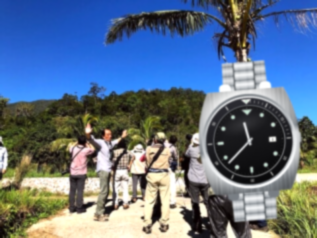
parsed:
**11:38**
